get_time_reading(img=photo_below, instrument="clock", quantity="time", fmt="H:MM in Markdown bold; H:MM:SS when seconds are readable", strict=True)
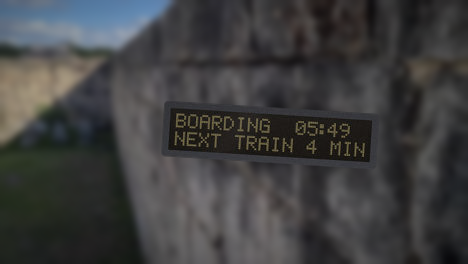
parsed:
**5:49**
